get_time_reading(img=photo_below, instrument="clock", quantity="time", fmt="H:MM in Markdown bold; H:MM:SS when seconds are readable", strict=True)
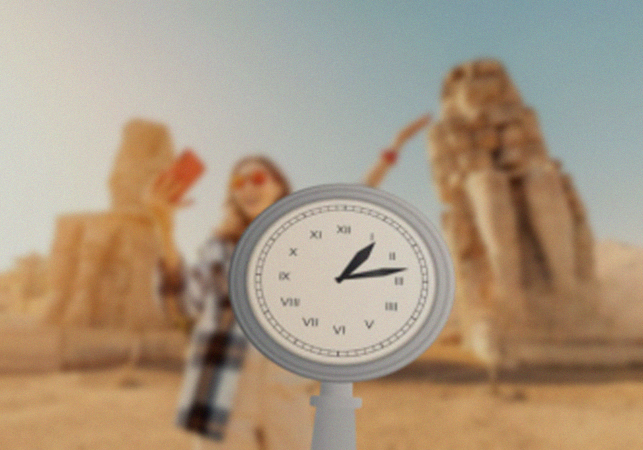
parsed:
**1:13**
